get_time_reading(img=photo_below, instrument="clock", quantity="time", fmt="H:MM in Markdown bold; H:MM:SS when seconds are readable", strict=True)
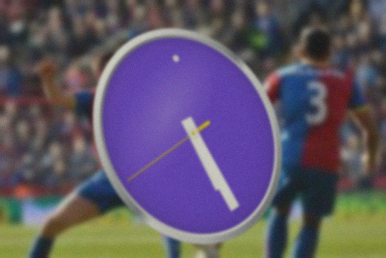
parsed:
**5:26:41**
